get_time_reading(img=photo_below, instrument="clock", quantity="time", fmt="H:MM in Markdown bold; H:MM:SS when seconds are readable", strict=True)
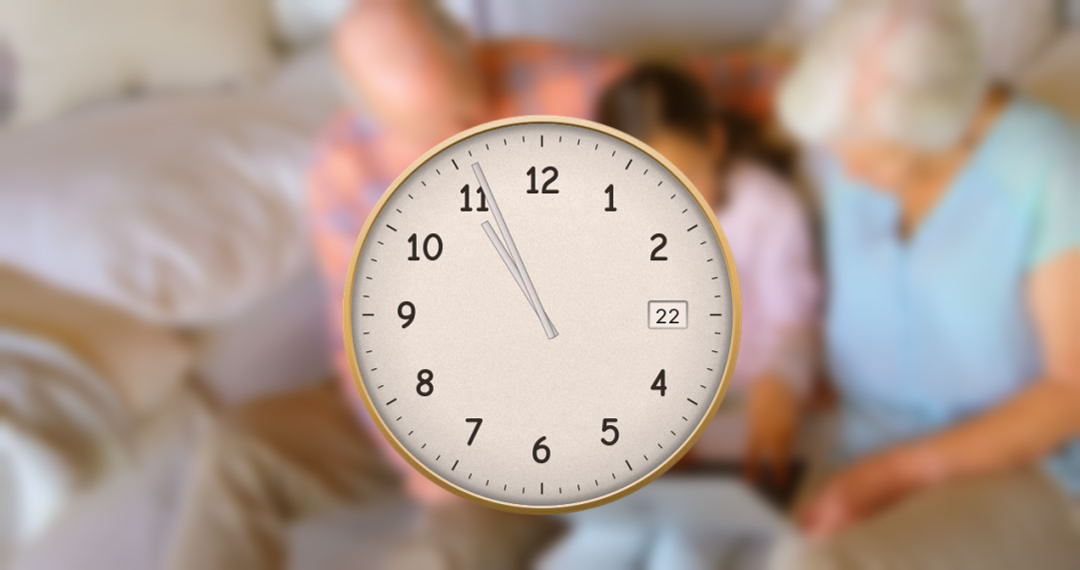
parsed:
**10:56**
